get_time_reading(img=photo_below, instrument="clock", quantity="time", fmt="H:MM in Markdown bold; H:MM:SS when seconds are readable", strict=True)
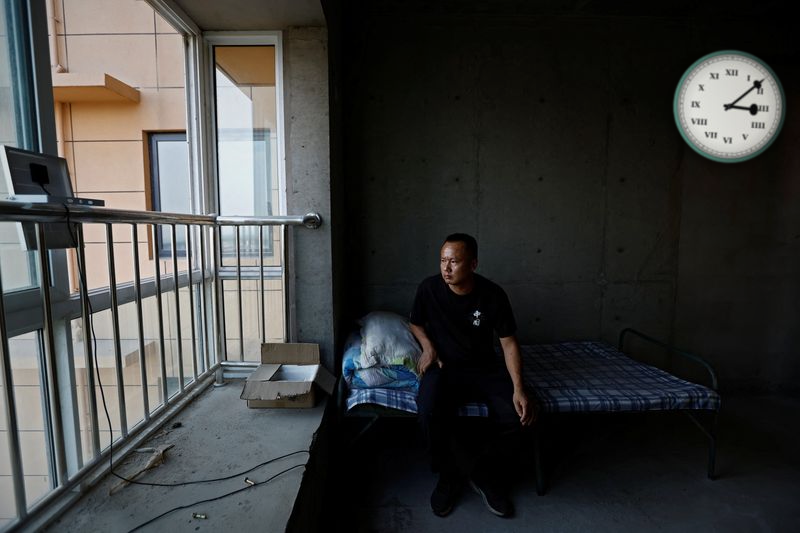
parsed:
**3:08**
